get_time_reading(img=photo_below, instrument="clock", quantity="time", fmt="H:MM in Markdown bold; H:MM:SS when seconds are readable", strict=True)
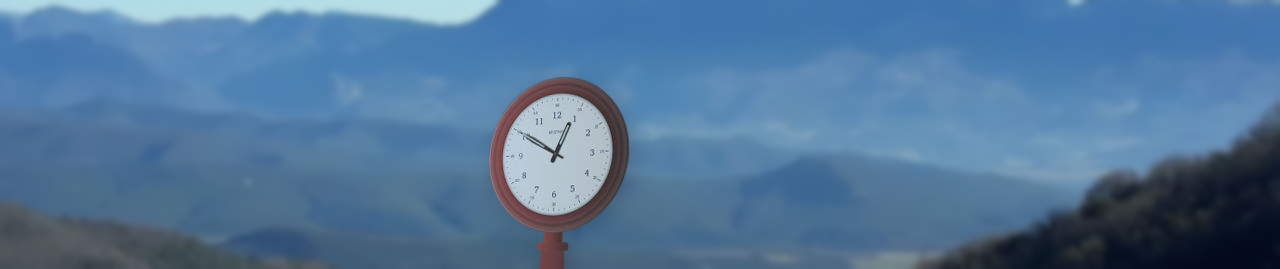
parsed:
**12:50**
